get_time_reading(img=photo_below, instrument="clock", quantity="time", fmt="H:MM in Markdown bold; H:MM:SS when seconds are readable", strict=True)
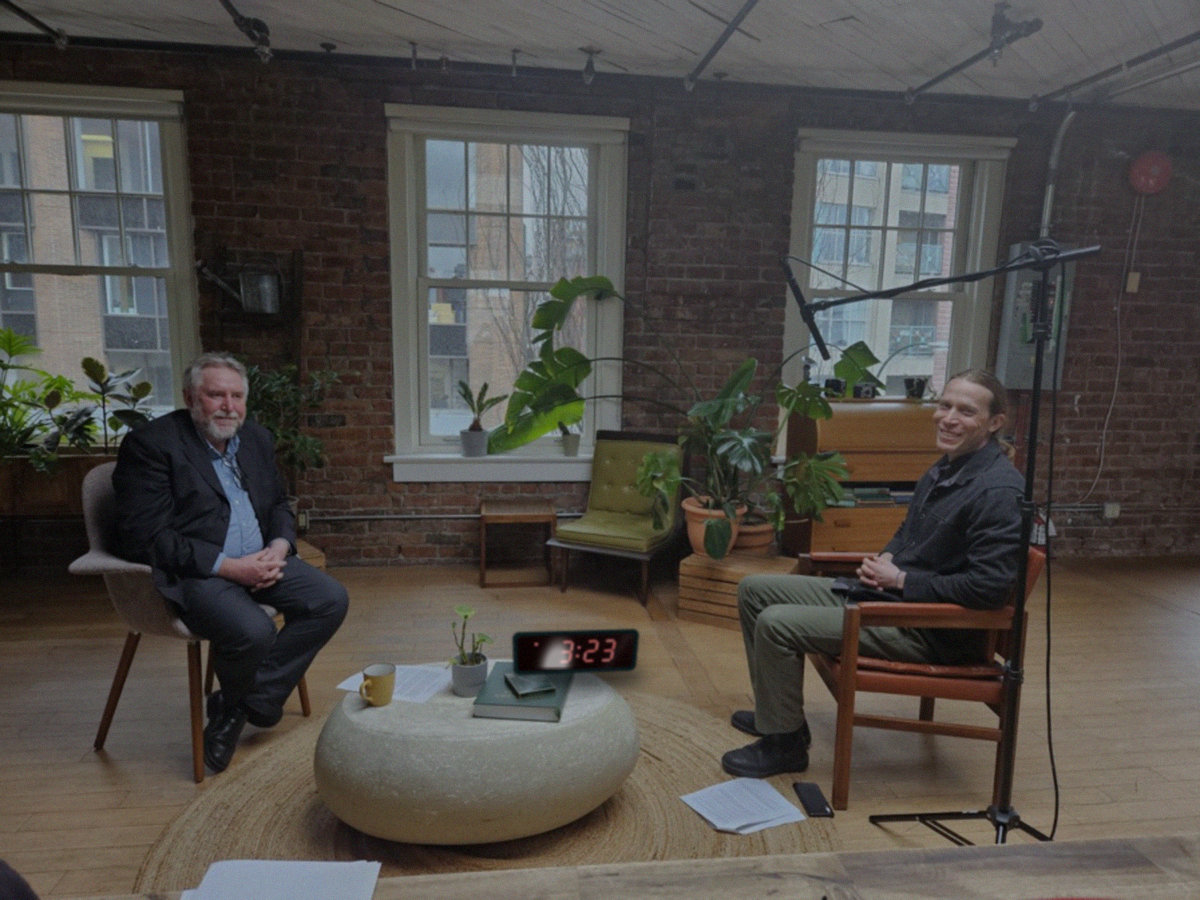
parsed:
**3:23**
